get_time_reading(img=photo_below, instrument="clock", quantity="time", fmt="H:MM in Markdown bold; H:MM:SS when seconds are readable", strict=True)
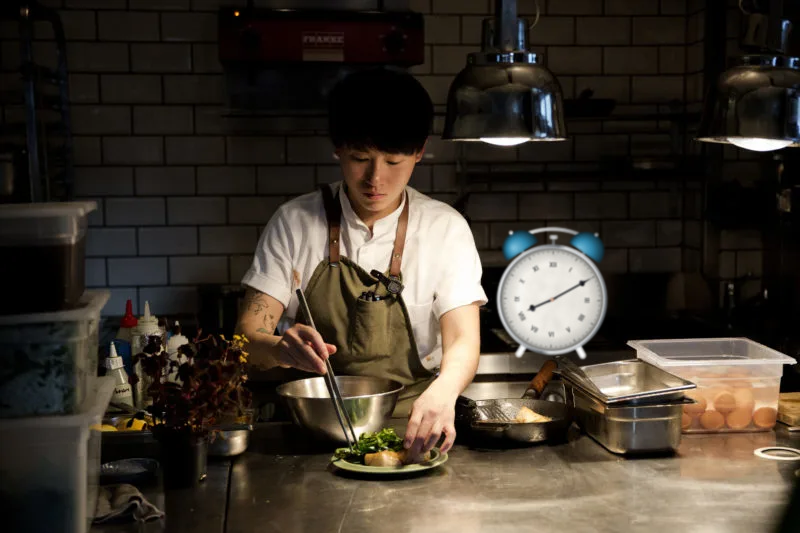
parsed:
**8:10**
